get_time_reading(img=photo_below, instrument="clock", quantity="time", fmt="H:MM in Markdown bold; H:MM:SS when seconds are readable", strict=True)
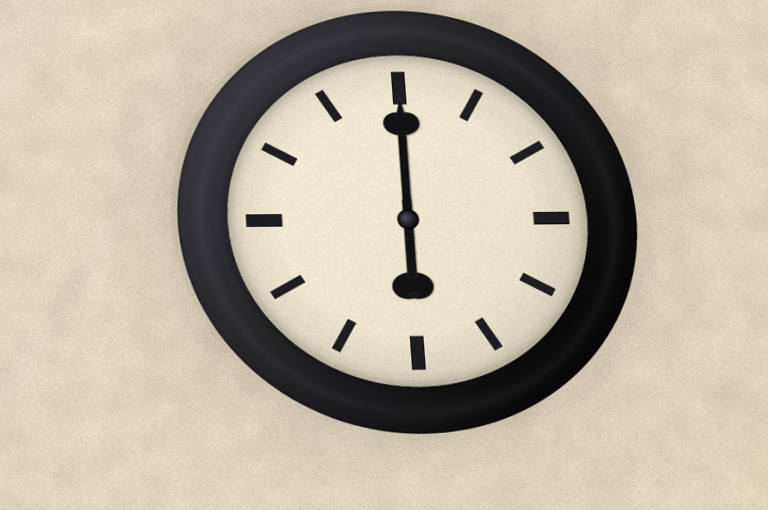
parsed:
**6:00**
